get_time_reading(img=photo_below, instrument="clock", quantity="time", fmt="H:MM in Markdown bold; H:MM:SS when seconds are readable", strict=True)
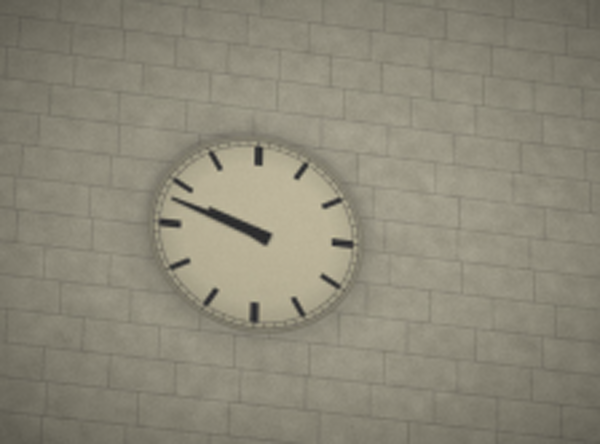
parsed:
**9:48**
